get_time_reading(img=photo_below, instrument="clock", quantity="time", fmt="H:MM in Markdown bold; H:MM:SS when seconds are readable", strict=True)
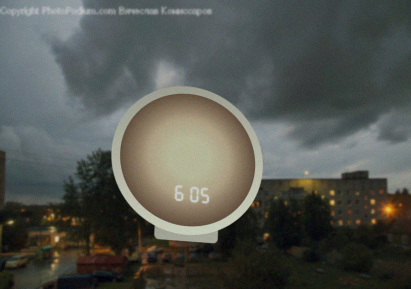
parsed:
**6:05**
